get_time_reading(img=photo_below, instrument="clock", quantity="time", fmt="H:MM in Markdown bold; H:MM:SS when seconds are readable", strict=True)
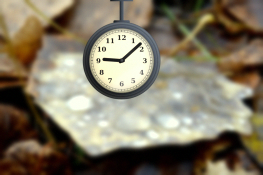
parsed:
**9:08**
